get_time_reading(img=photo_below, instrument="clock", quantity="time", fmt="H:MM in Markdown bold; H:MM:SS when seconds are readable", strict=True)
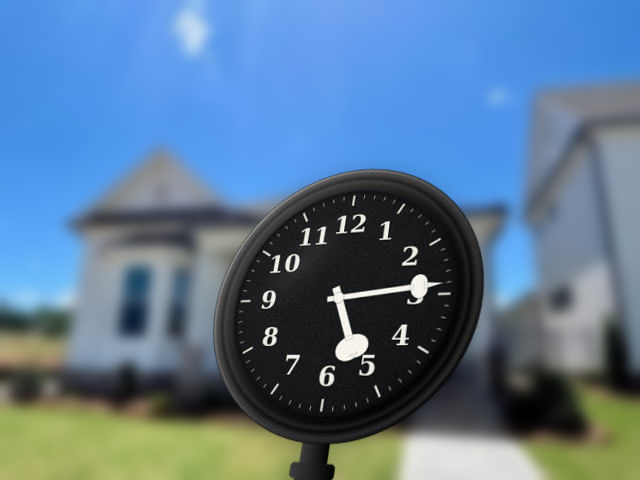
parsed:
**5:14**
